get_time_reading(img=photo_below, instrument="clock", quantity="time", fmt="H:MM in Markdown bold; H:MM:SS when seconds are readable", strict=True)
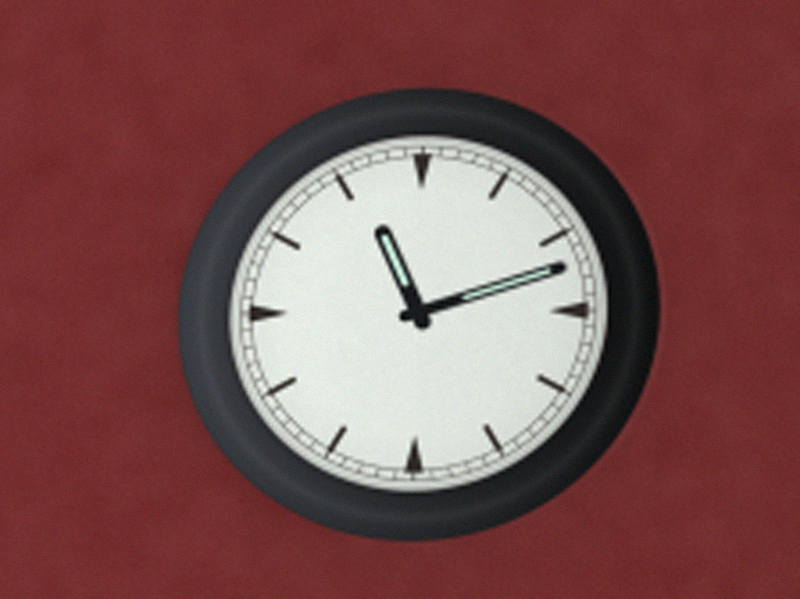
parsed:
**11:12**
